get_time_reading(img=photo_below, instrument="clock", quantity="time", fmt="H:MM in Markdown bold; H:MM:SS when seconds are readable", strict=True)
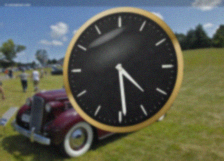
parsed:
**4:29**
